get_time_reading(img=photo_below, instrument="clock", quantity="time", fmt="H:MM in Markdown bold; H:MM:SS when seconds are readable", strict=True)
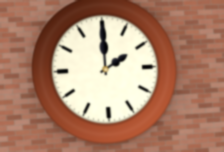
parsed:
**2:00**
